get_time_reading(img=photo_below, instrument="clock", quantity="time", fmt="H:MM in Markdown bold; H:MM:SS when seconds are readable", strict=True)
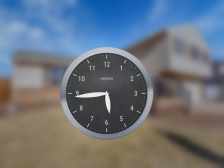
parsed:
**5:44**
